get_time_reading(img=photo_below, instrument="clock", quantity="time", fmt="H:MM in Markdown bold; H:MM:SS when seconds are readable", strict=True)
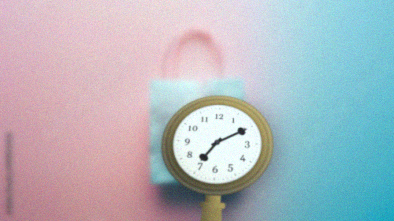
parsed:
**7:10**
